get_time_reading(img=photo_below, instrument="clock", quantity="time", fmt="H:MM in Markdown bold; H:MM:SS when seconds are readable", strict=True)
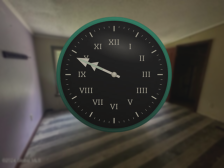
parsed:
**9:49**
